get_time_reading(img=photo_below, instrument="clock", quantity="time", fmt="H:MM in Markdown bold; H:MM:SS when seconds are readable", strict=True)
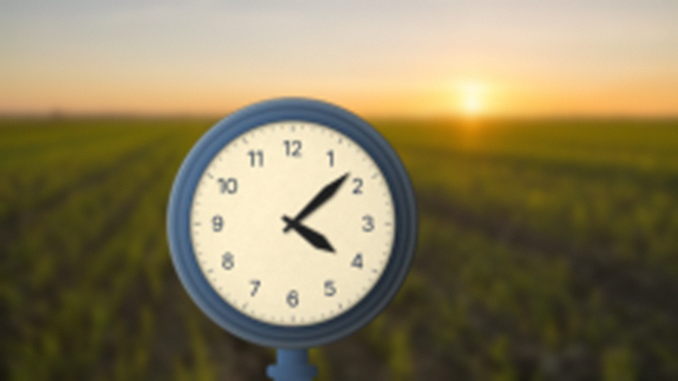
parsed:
**4:08**
